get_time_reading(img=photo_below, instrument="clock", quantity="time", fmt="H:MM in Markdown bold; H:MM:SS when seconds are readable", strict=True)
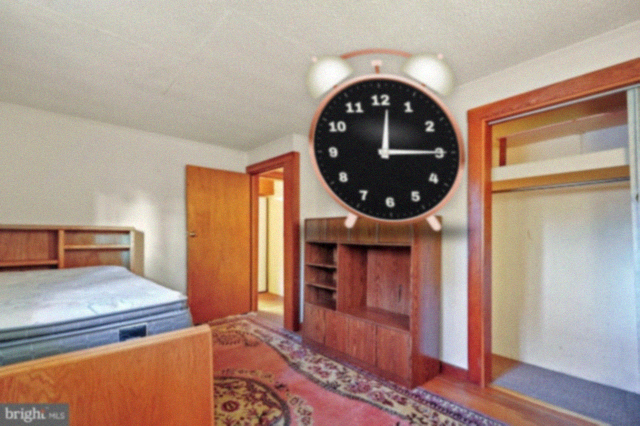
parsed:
**12:15**
